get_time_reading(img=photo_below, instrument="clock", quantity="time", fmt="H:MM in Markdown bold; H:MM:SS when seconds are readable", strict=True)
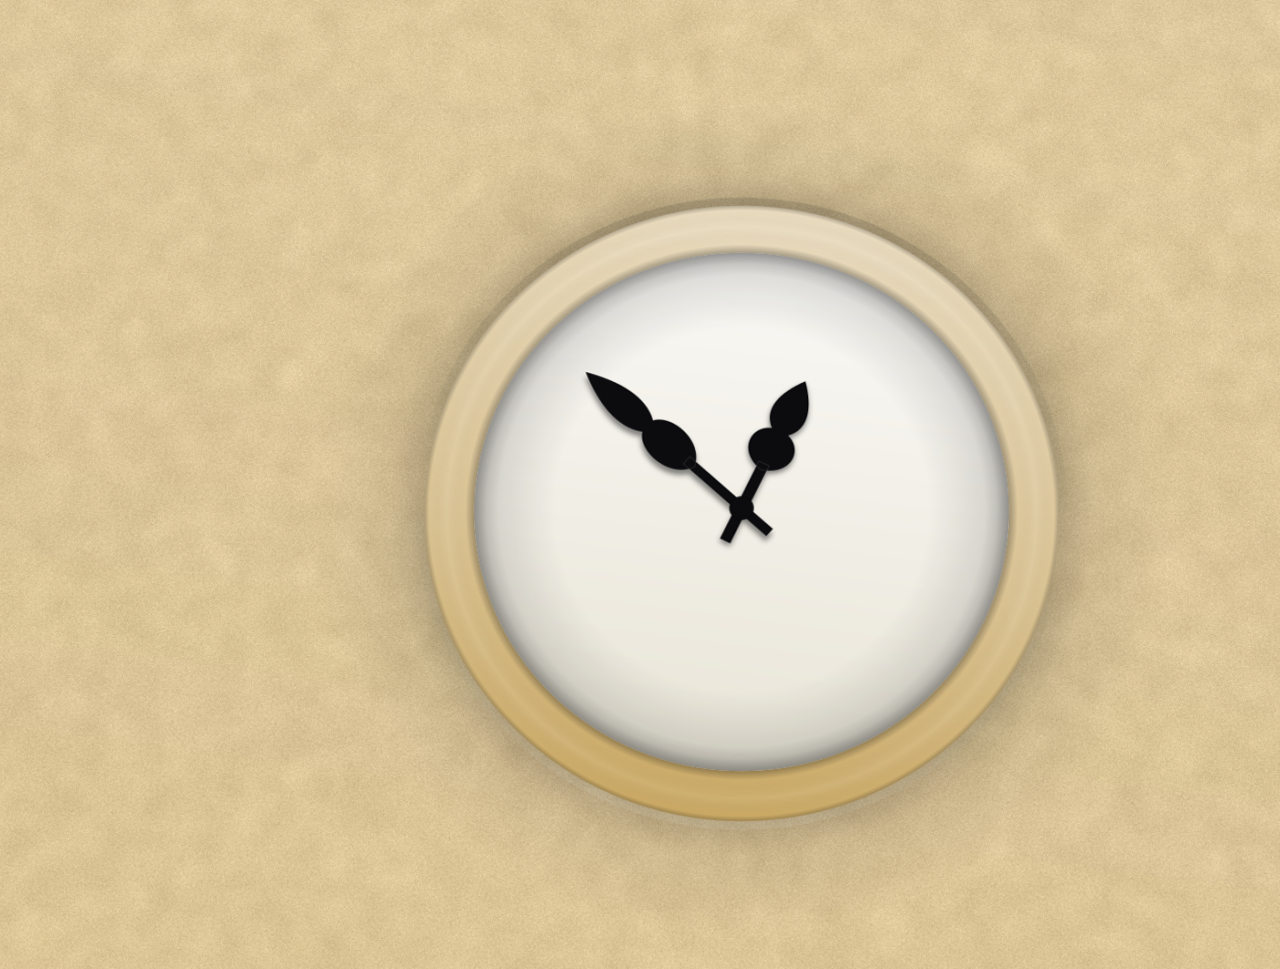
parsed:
**12:52**
